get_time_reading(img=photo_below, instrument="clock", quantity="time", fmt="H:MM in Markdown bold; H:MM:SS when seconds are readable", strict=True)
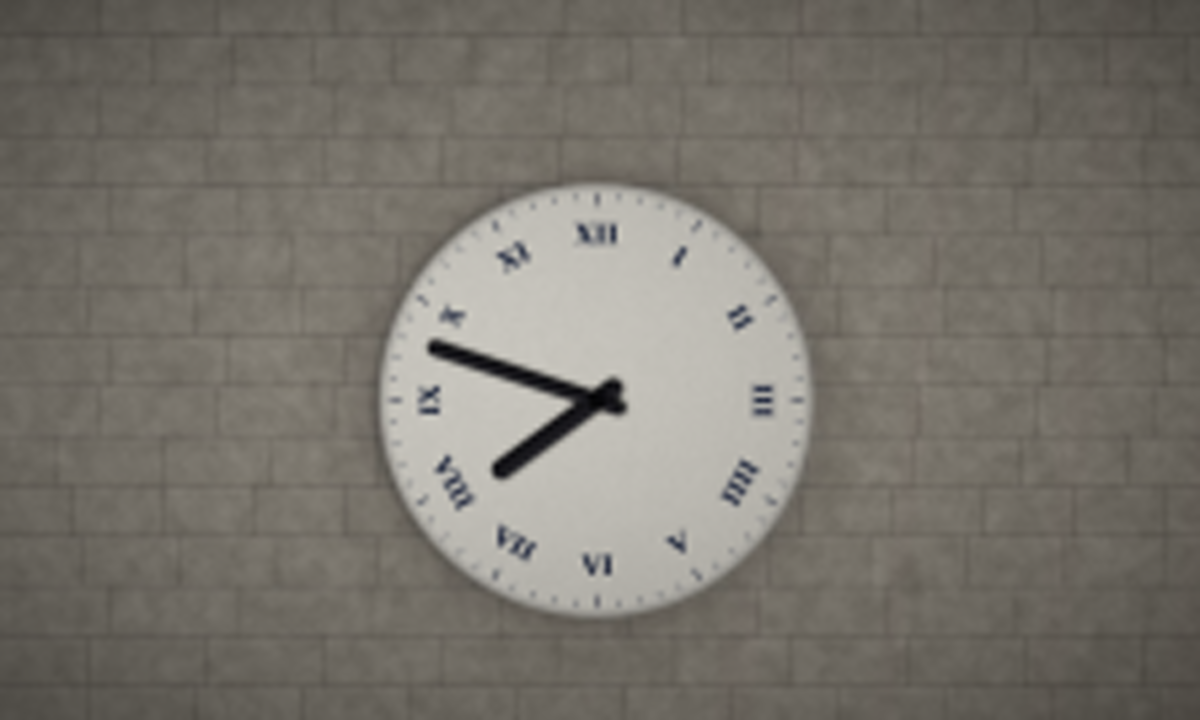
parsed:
**7:48**
